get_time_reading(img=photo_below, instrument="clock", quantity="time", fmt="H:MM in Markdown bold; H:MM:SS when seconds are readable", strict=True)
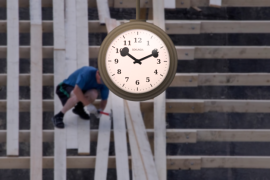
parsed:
**10:11**
